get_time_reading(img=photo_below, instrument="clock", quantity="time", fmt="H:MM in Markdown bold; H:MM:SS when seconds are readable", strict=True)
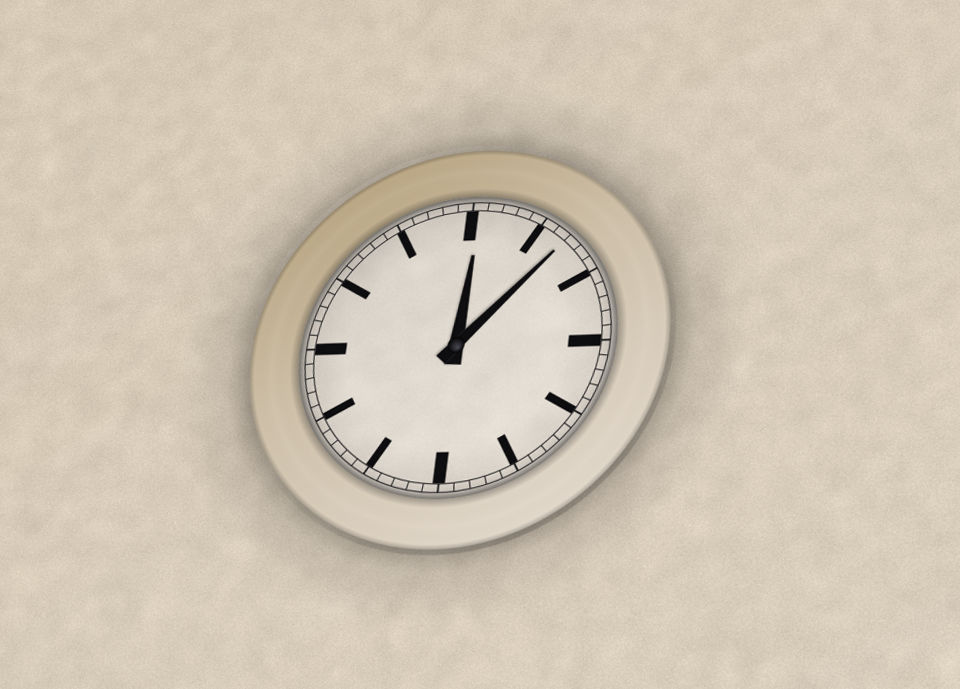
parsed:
**12:07**
